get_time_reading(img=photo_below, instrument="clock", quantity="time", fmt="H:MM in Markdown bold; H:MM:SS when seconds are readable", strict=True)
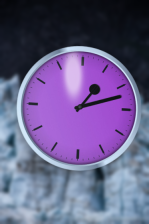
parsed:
**1:12**
